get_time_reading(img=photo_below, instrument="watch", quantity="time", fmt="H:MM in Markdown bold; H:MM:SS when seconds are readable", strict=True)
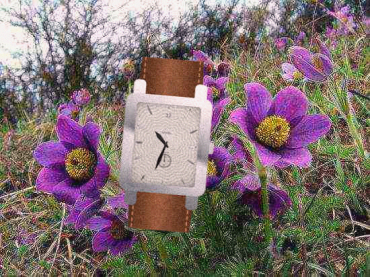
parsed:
**10:33**
